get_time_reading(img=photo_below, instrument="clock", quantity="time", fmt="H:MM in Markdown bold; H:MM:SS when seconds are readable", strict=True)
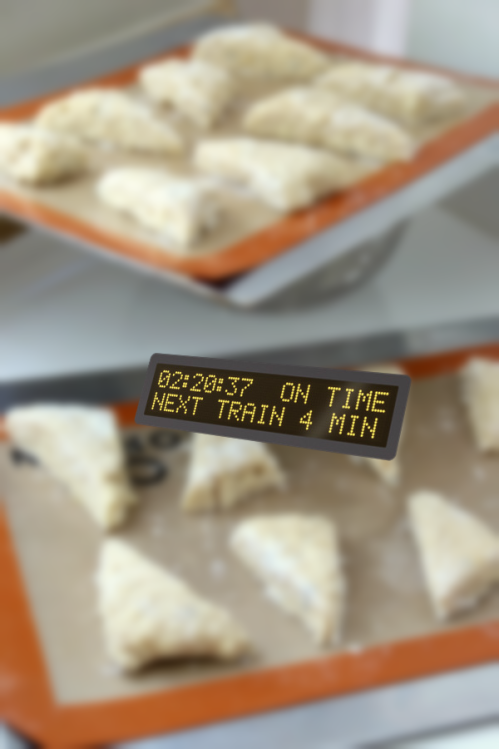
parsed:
**2:20:37**
